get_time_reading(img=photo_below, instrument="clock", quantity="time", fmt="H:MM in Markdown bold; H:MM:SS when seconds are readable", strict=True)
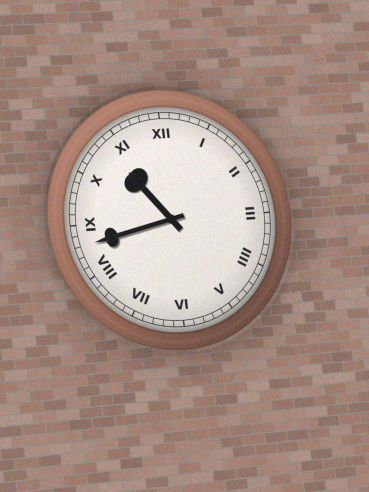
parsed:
**10:43**
